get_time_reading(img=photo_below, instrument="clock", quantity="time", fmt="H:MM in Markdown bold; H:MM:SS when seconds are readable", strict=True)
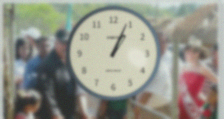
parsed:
**1:04**
